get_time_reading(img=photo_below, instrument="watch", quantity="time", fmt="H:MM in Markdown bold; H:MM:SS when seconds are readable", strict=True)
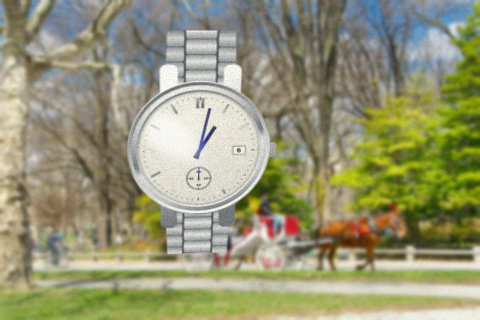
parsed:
**1:02**
